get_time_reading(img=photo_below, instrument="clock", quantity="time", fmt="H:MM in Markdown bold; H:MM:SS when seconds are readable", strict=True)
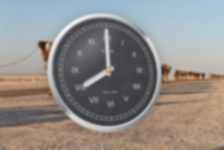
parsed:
**8:00**
